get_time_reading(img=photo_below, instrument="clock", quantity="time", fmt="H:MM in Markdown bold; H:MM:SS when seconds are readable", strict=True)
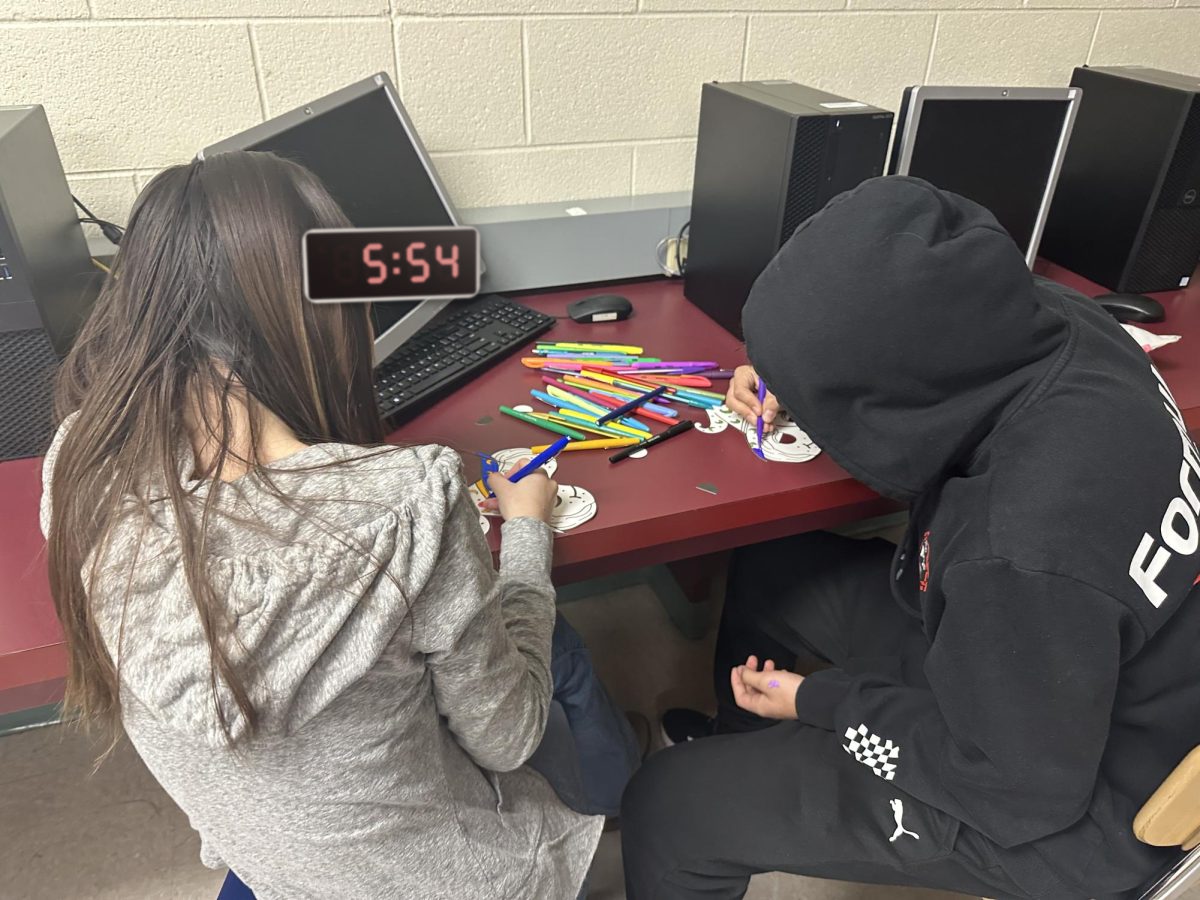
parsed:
**5:54**
